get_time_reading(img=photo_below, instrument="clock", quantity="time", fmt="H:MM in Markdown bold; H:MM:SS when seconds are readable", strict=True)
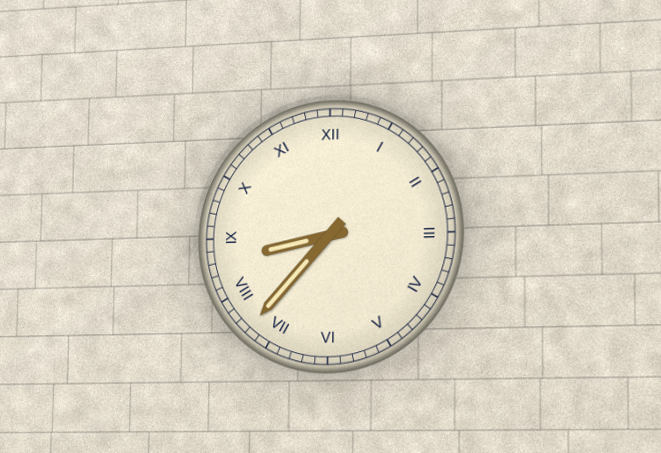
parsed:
**8:37**
